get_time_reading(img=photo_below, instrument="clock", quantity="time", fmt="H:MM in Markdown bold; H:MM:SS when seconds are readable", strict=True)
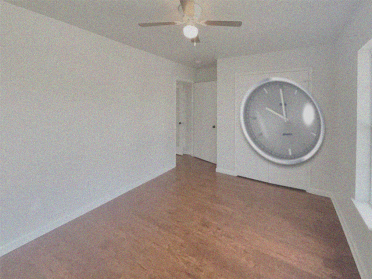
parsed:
**10:00**
